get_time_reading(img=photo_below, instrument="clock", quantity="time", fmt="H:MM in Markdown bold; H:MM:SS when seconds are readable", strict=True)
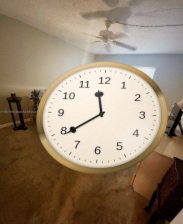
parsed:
**11:39**
